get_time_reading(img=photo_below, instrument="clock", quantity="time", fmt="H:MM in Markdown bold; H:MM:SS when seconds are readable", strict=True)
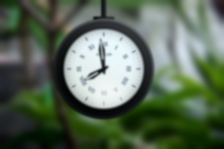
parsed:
**7:59**
